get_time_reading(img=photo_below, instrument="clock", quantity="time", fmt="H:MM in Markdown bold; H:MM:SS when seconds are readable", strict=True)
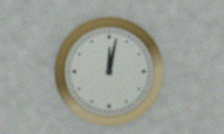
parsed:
**12:02**
